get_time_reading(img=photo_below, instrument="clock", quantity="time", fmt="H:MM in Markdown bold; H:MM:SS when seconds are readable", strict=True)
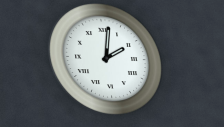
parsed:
**2:02**
